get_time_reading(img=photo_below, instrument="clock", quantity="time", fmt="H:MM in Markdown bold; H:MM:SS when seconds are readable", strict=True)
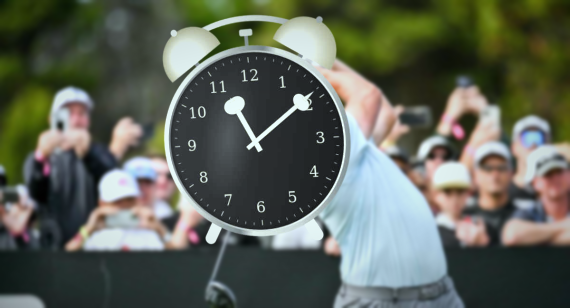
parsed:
**11:09**
